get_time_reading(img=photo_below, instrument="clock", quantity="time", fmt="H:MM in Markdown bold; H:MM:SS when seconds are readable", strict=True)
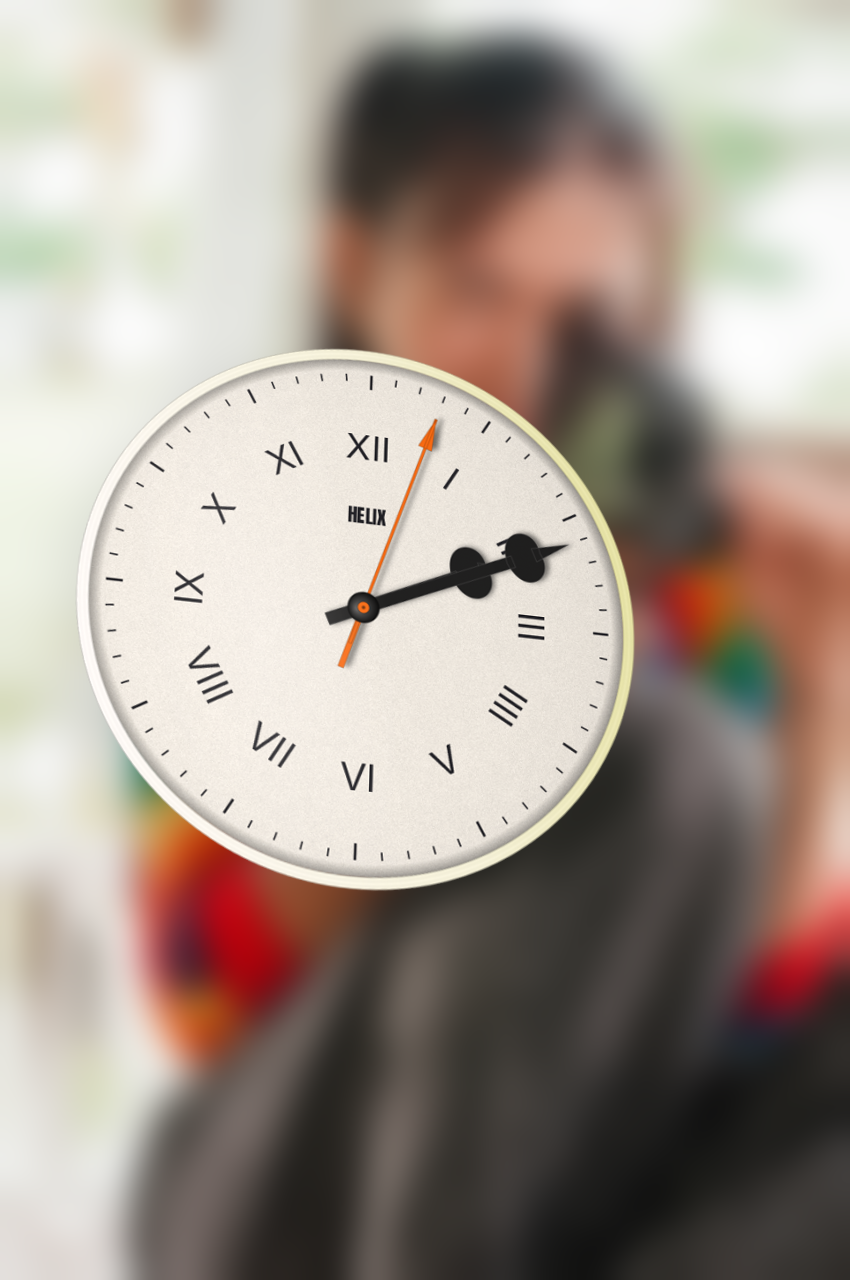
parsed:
**2:11:03**
